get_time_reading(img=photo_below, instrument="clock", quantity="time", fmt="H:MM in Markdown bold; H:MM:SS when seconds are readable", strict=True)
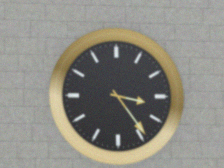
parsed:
**3:24**
